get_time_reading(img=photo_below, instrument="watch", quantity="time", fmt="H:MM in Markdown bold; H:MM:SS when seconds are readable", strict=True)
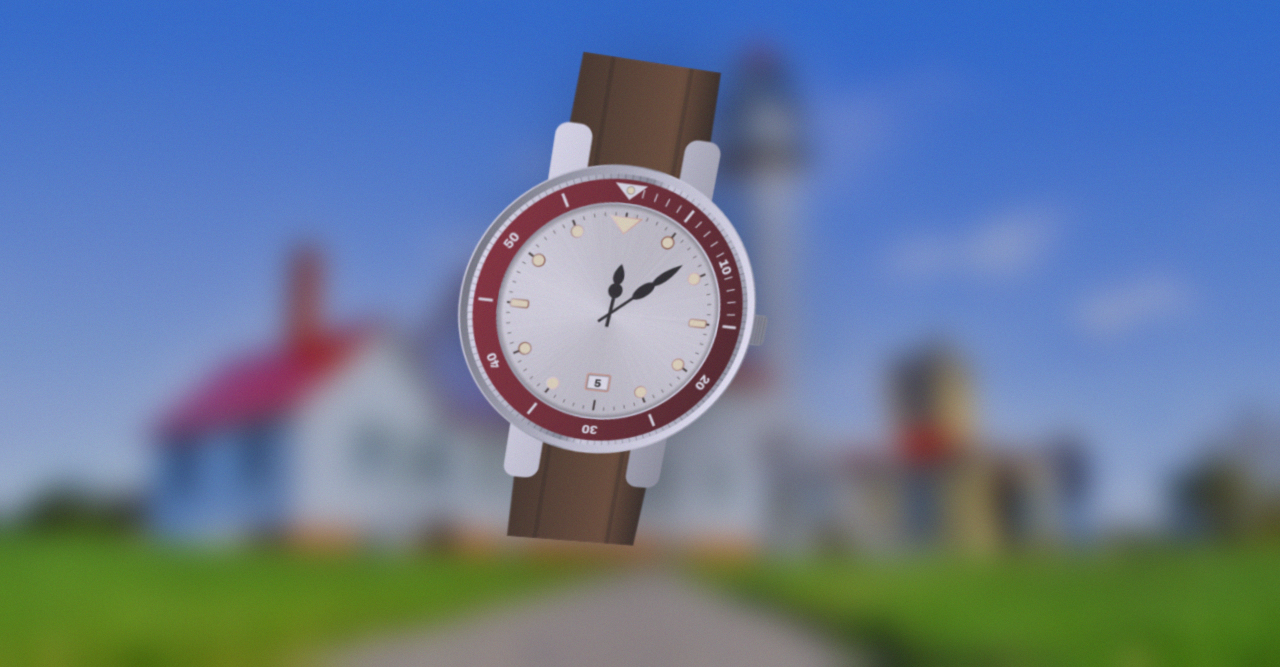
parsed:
**12:08**
